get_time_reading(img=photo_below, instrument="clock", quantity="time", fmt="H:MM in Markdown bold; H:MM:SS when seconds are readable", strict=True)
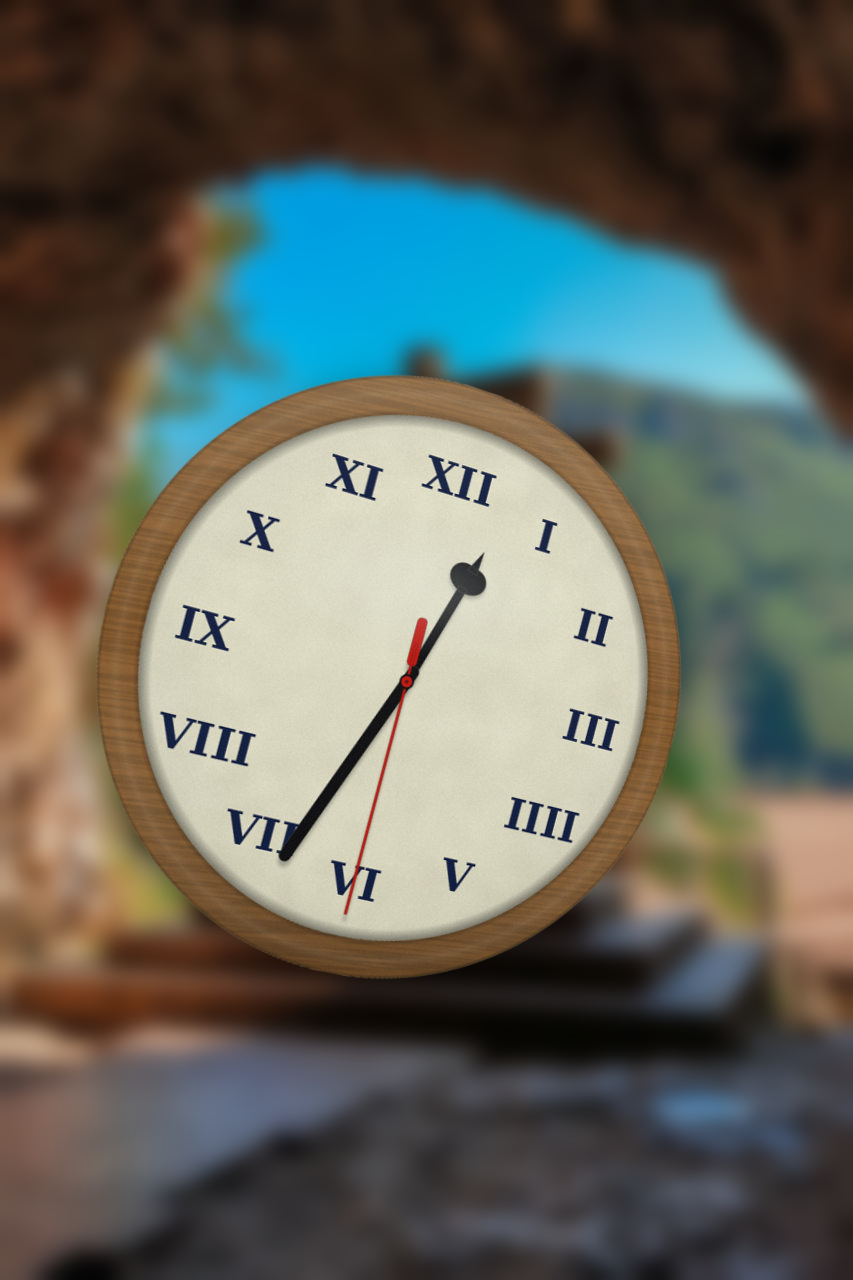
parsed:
**12:33:30**
